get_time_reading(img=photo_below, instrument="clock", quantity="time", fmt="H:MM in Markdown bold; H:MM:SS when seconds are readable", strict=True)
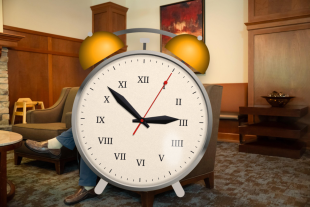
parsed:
**2:52:05**
